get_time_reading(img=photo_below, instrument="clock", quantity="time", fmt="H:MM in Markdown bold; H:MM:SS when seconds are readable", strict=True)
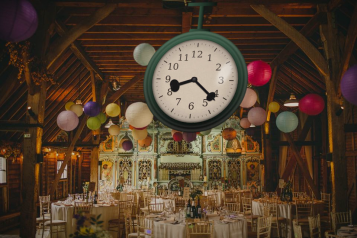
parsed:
**8:22**
